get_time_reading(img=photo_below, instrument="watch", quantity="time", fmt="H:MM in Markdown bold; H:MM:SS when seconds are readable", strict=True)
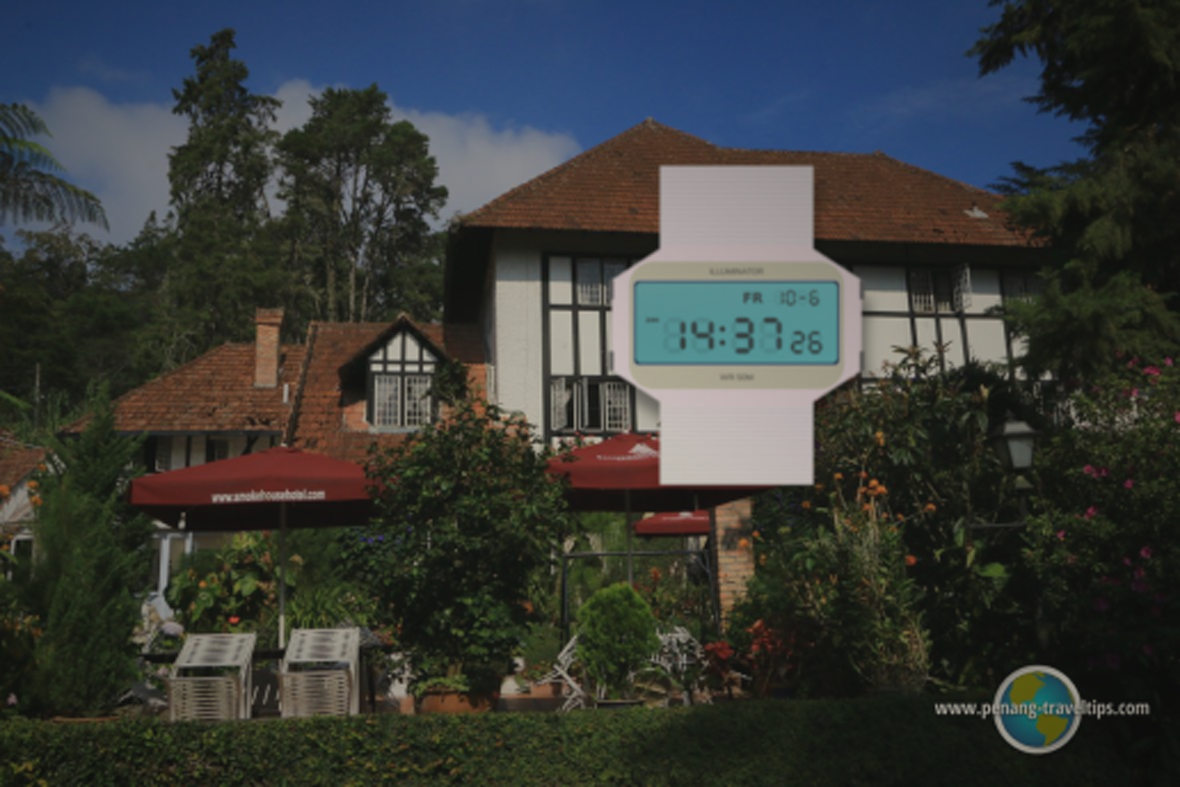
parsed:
**14:37:26**
